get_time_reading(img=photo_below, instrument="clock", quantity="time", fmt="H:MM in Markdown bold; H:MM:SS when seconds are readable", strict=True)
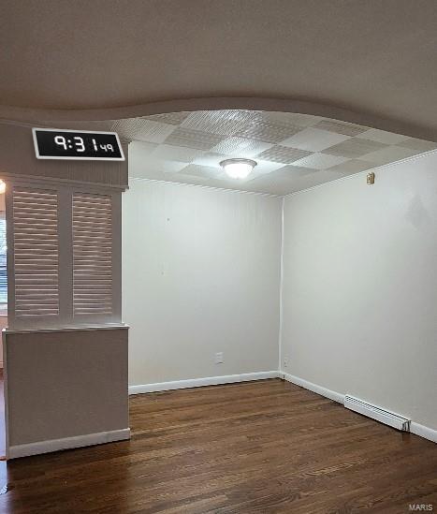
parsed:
**9:31:49**
